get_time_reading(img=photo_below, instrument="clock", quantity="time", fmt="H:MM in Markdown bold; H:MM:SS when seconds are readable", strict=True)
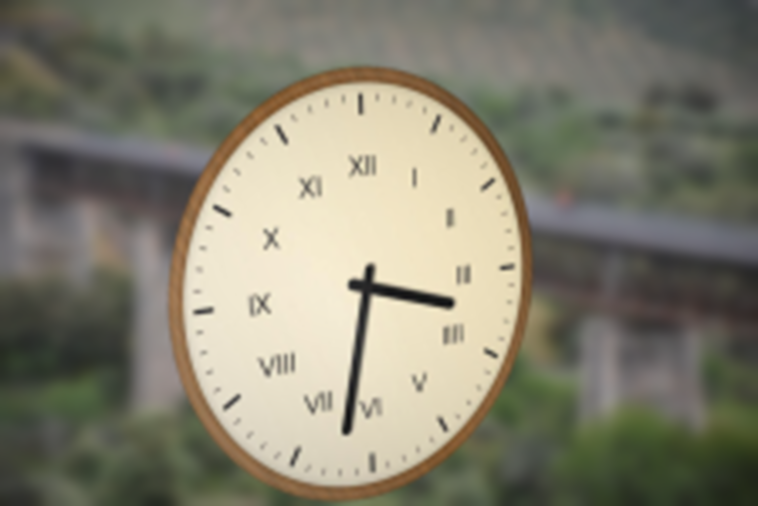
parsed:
**3:32**
